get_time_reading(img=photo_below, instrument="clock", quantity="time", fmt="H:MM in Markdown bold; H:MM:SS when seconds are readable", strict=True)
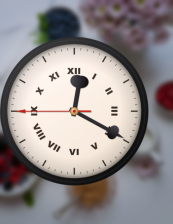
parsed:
**12:19:45**
